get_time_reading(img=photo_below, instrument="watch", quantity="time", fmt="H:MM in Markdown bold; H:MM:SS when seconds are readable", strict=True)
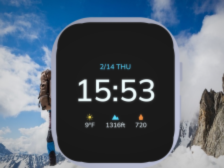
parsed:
**15:53**
